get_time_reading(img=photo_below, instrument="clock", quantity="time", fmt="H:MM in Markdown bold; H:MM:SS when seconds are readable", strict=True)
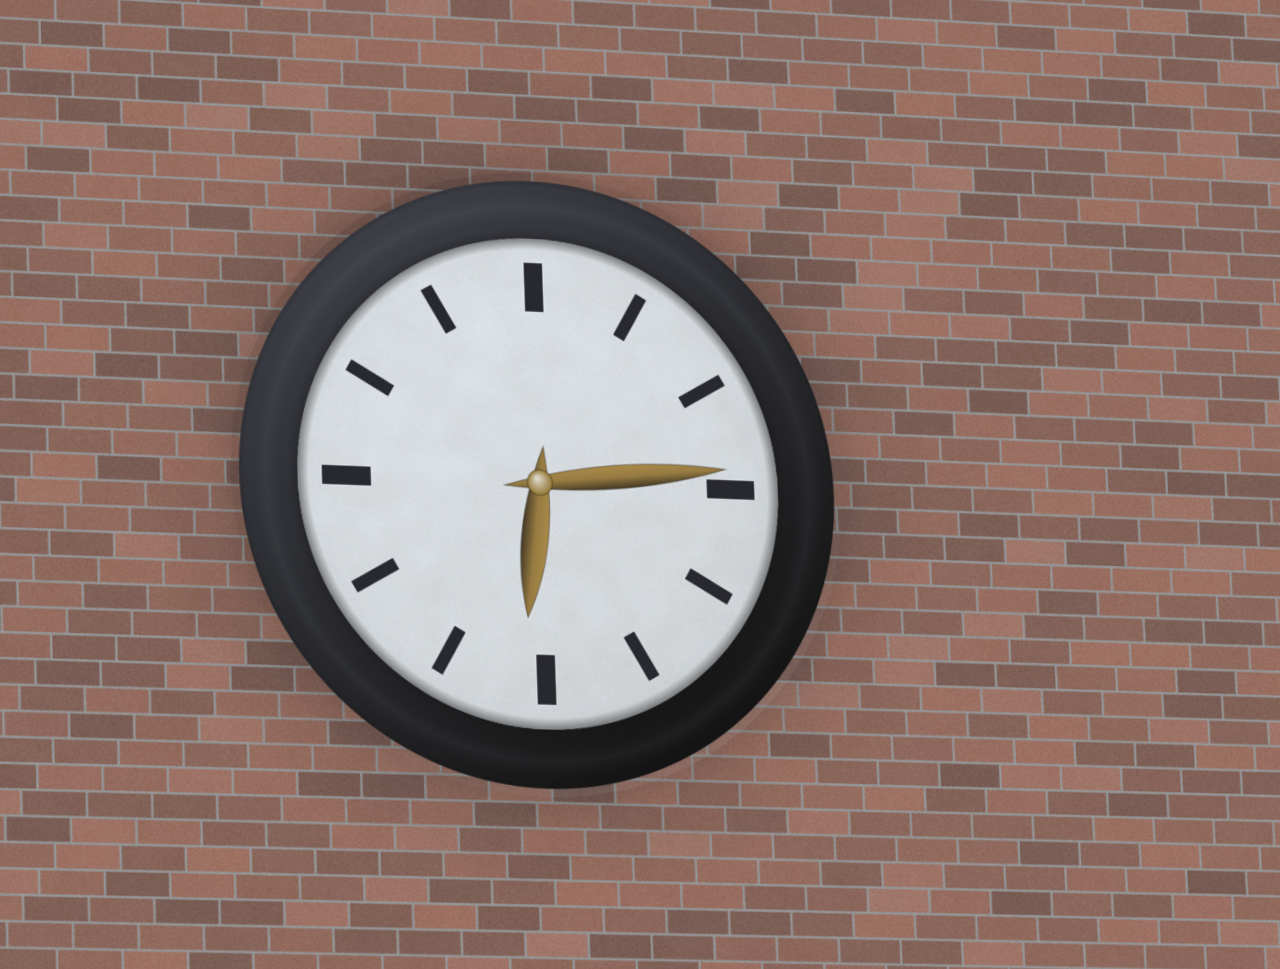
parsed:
**6:14**
